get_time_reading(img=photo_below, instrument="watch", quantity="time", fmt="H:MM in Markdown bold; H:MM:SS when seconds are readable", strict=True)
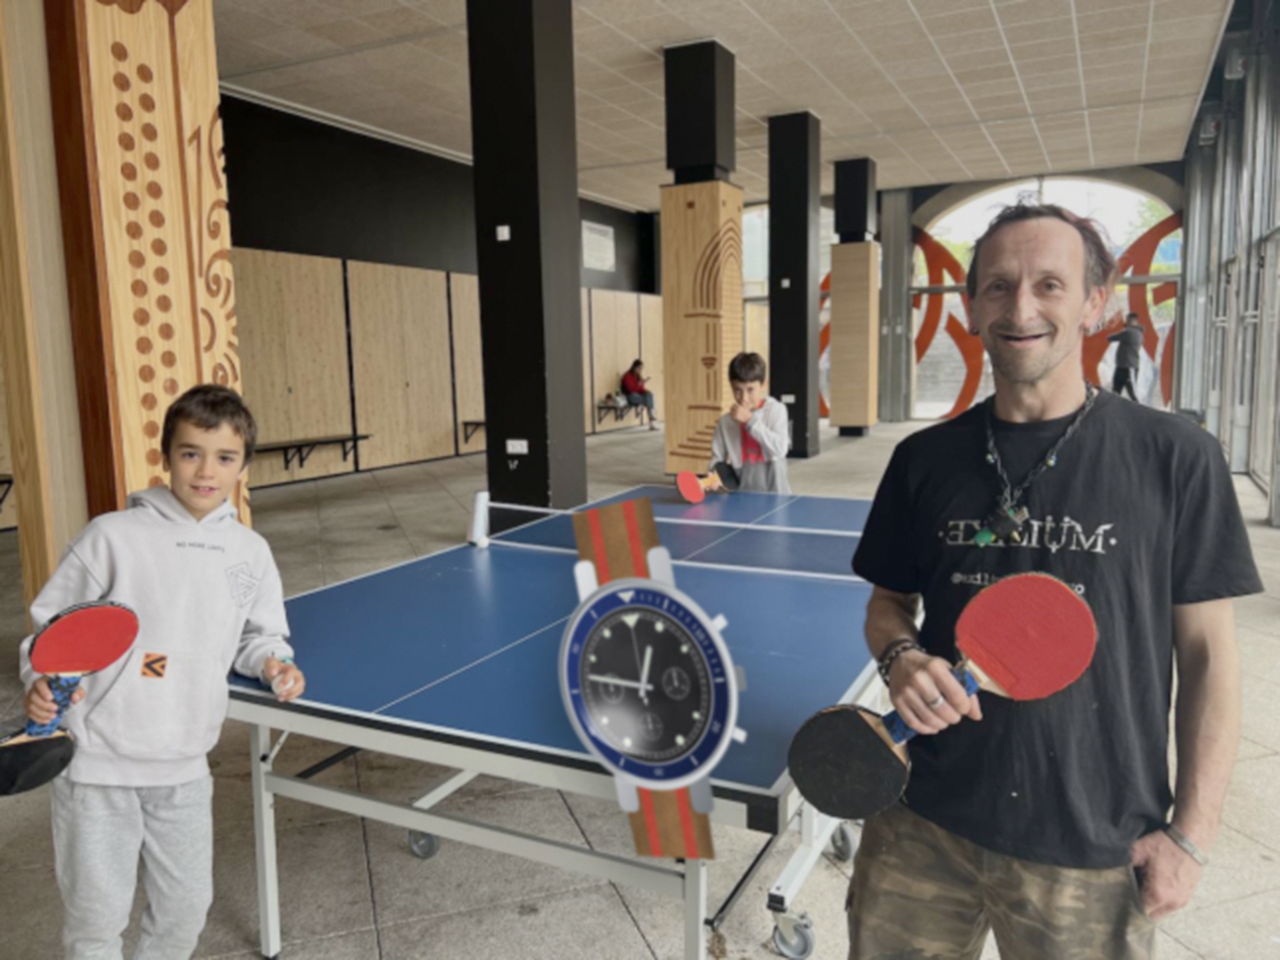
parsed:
**12:47**
